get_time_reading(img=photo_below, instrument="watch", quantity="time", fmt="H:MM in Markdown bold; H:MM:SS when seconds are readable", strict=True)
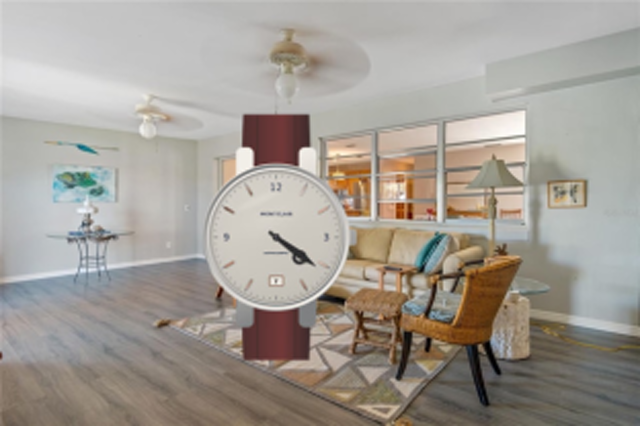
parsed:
**4:21**
